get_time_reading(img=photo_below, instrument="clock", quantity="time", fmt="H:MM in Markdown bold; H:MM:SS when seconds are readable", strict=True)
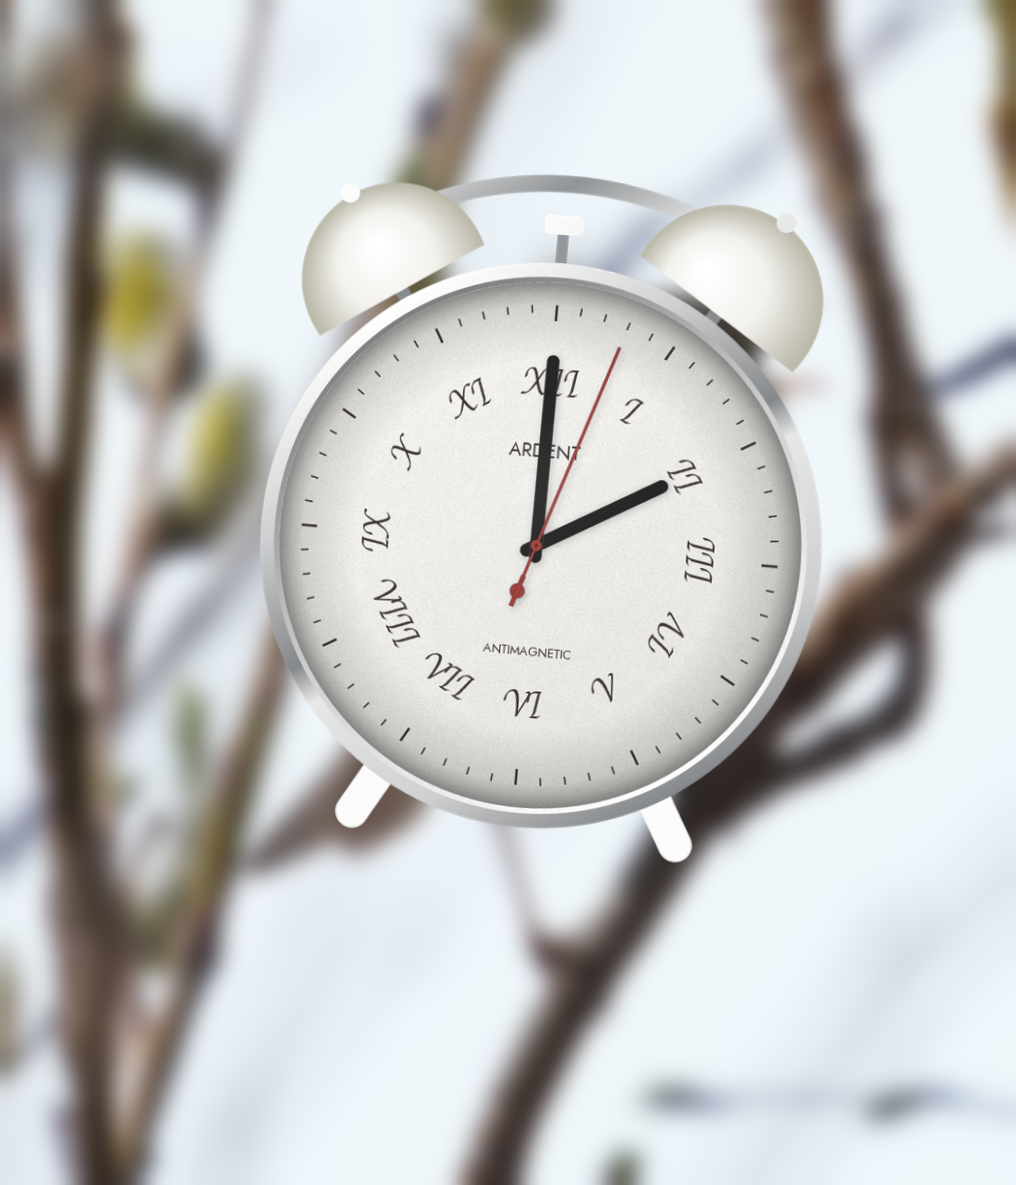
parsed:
**2:00:03**
